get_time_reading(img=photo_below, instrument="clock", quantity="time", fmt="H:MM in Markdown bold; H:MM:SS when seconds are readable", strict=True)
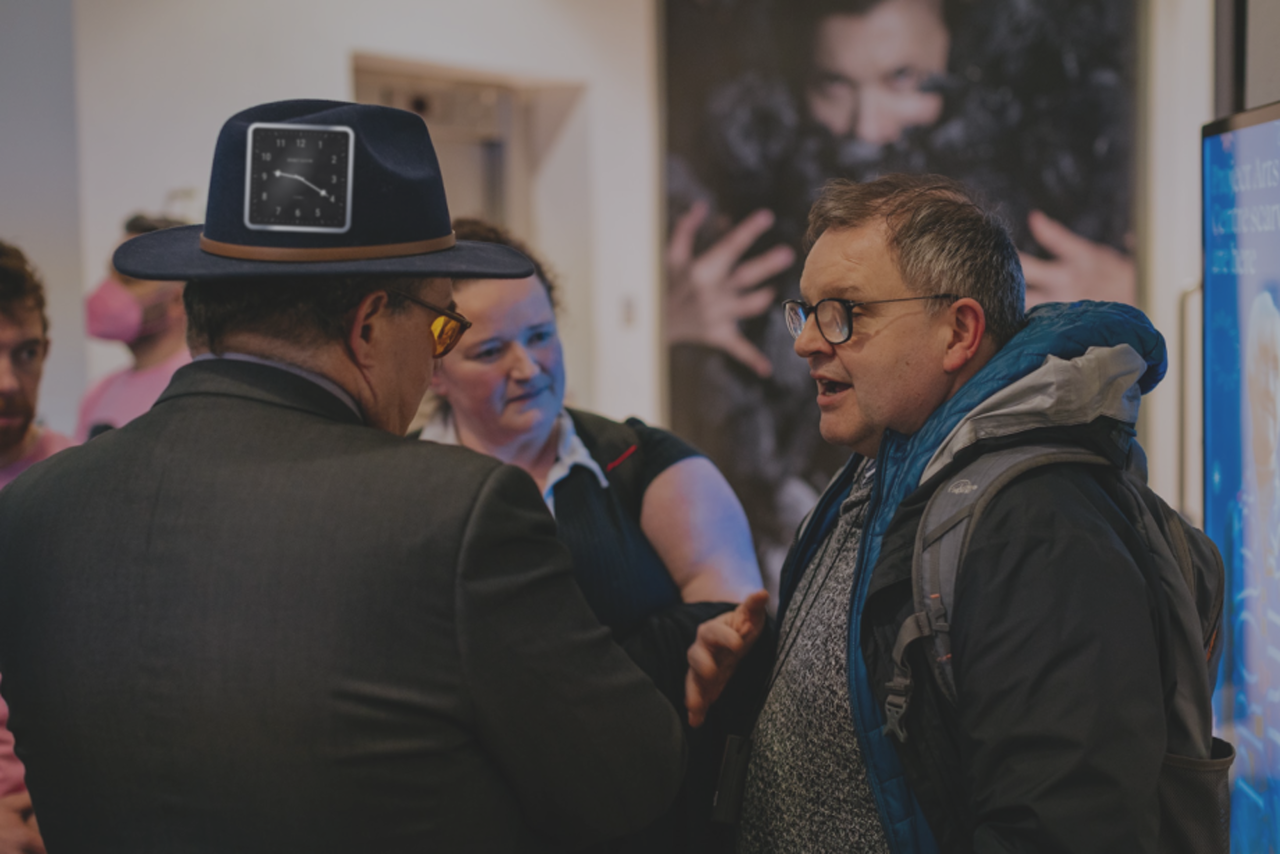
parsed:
**9:20**
